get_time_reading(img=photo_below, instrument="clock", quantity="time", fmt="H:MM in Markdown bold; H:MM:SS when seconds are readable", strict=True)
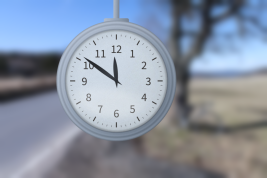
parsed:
**11:51**
